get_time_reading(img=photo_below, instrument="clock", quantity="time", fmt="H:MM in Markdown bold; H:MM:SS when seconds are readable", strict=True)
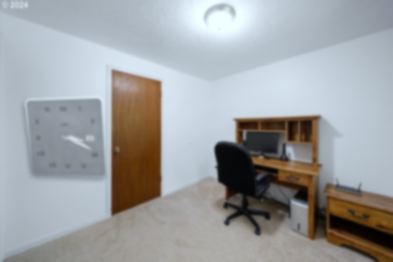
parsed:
**3:19**
